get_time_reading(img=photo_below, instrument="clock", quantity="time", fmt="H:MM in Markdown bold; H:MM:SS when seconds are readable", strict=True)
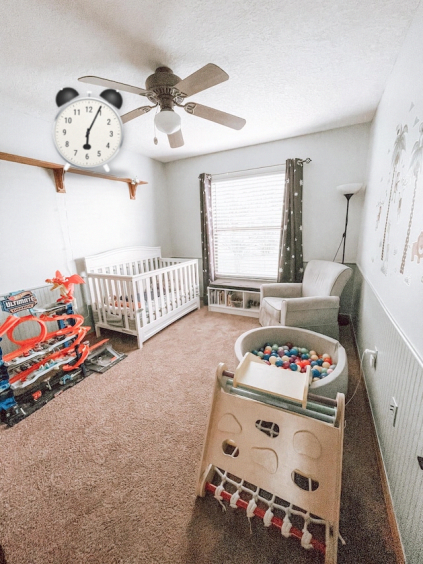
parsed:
**6:04**
